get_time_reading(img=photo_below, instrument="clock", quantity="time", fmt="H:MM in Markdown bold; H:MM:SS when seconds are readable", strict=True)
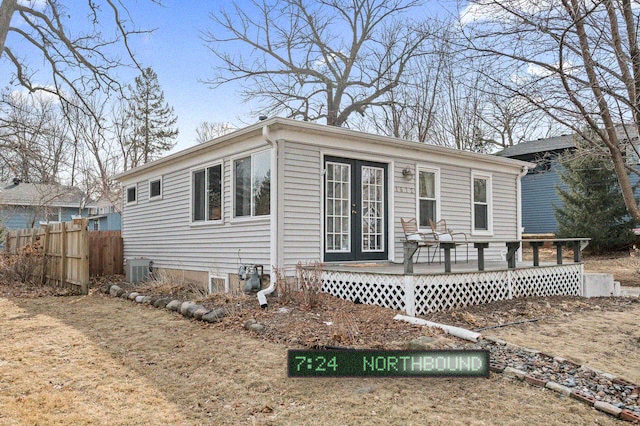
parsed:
**7:24**
